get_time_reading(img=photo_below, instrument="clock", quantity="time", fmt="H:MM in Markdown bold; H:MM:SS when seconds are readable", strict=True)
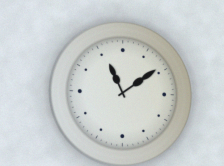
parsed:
**11:09**
